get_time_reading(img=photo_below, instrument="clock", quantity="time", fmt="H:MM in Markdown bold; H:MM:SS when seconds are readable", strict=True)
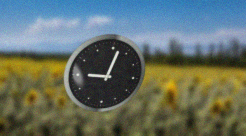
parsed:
**9:02**
